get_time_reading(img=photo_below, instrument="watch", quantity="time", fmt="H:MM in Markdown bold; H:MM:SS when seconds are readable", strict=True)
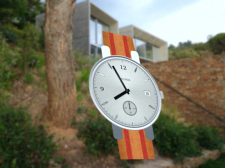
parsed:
**7:56**
